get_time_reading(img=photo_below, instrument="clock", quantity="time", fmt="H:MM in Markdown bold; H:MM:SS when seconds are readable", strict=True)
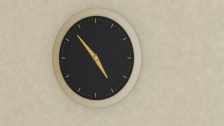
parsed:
**4:53**
